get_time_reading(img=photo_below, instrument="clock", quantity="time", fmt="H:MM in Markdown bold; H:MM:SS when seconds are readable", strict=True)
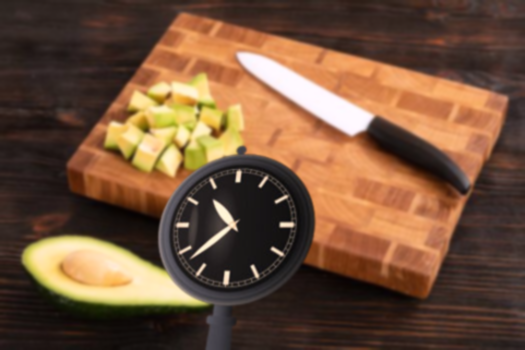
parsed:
**10:38**
